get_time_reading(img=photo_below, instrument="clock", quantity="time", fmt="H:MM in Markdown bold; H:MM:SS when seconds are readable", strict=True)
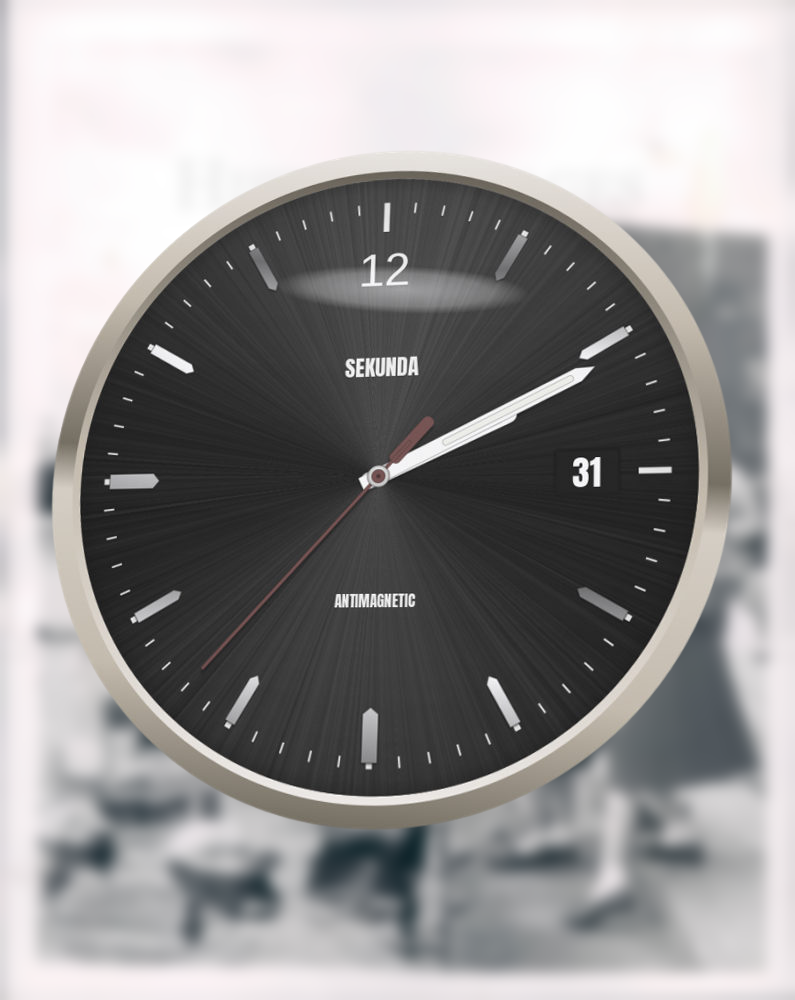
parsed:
**2:10:37**
